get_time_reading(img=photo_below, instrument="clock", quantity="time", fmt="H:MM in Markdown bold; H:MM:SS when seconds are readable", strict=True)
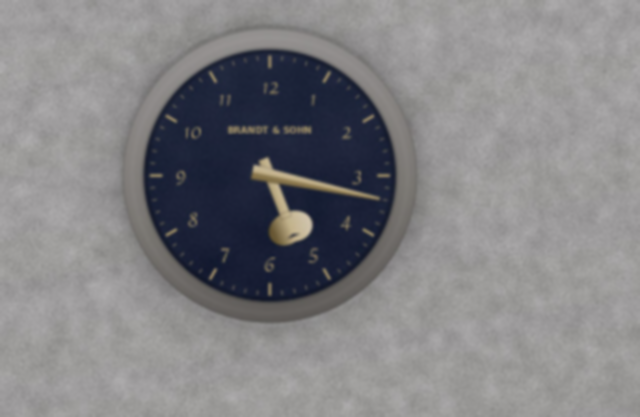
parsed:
**5:17**
